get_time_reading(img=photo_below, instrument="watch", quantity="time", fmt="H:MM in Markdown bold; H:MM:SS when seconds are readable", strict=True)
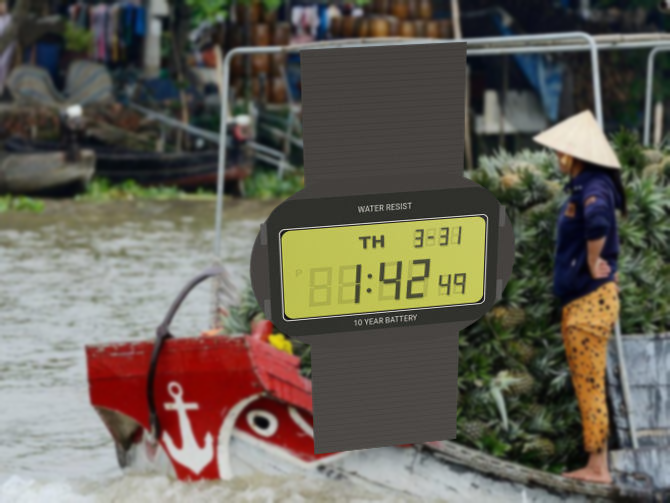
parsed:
**1:42:49**
